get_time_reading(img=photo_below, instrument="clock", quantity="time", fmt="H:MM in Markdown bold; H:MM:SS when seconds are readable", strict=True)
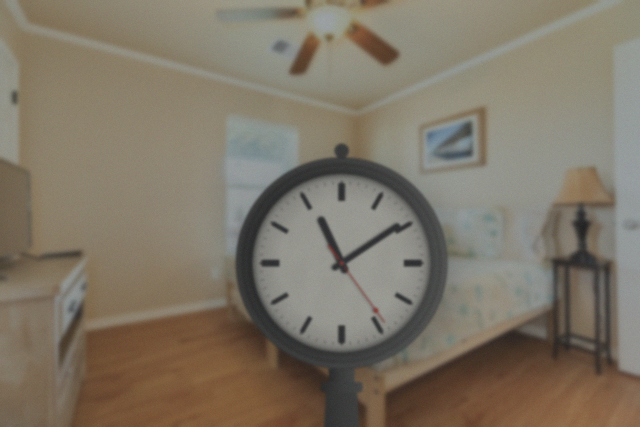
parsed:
**11:09:24**
